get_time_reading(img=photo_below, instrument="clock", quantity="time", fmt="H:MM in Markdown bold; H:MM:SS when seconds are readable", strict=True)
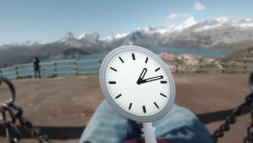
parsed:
**1:13**
